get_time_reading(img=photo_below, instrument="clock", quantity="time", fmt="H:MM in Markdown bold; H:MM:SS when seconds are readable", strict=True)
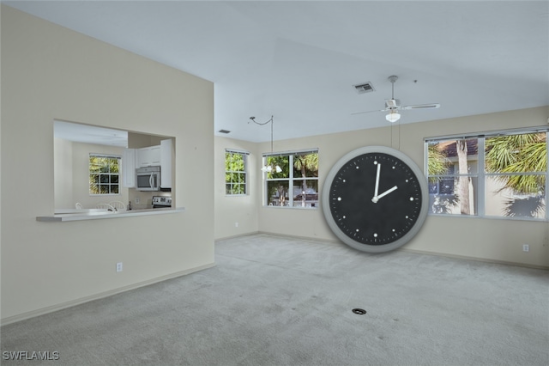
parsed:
**2:01**
